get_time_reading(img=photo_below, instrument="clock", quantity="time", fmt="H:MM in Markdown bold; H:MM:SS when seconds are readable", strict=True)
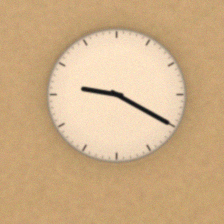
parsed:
**9:20**
